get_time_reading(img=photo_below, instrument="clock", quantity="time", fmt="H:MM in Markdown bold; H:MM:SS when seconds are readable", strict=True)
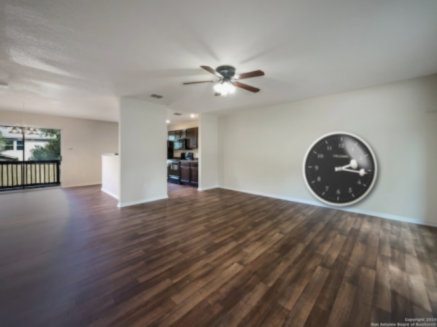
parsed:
**2:16**
